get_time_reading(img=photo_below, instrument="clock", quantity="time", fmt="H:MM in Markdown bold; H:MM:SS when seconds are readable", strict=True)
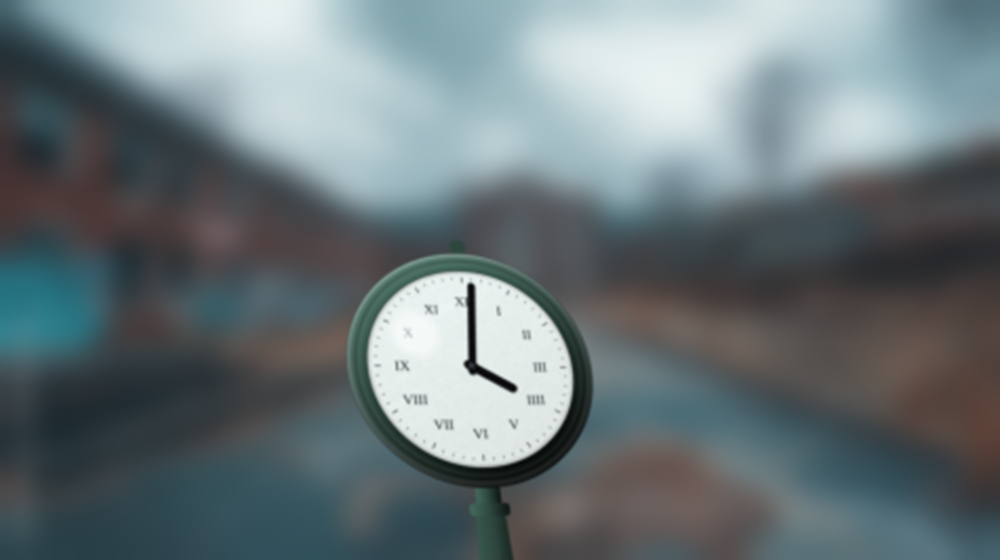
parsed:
**4:01**
